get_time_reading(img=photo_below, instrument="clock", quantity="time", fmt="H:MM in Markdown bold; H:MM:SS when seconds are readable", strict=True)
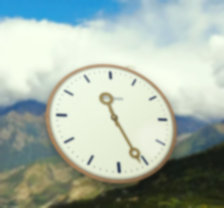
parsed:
**11:26**
